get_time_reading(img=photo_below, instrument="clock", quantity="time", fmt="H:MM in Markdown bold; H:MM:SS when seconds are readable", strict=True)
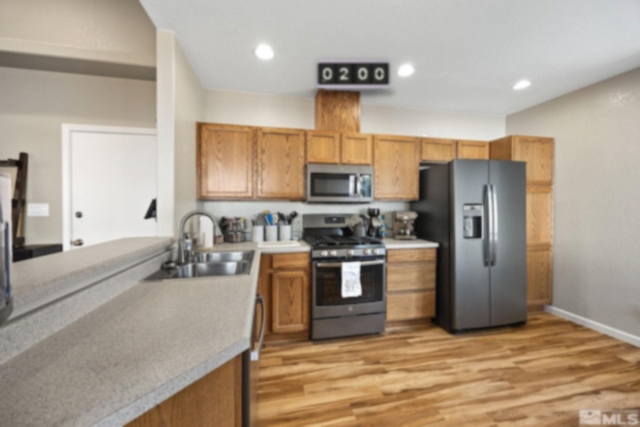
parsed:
**2:00**
